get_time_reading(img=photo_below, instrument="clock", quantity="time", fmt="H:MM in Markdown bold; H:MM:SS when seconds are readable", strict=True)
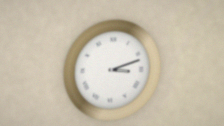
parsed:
**3:12**
